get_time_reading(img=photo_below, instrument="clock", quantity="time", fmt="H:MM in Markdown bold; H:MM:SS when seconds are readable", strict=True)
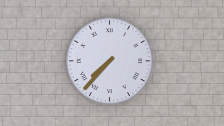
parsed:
**7:37**
